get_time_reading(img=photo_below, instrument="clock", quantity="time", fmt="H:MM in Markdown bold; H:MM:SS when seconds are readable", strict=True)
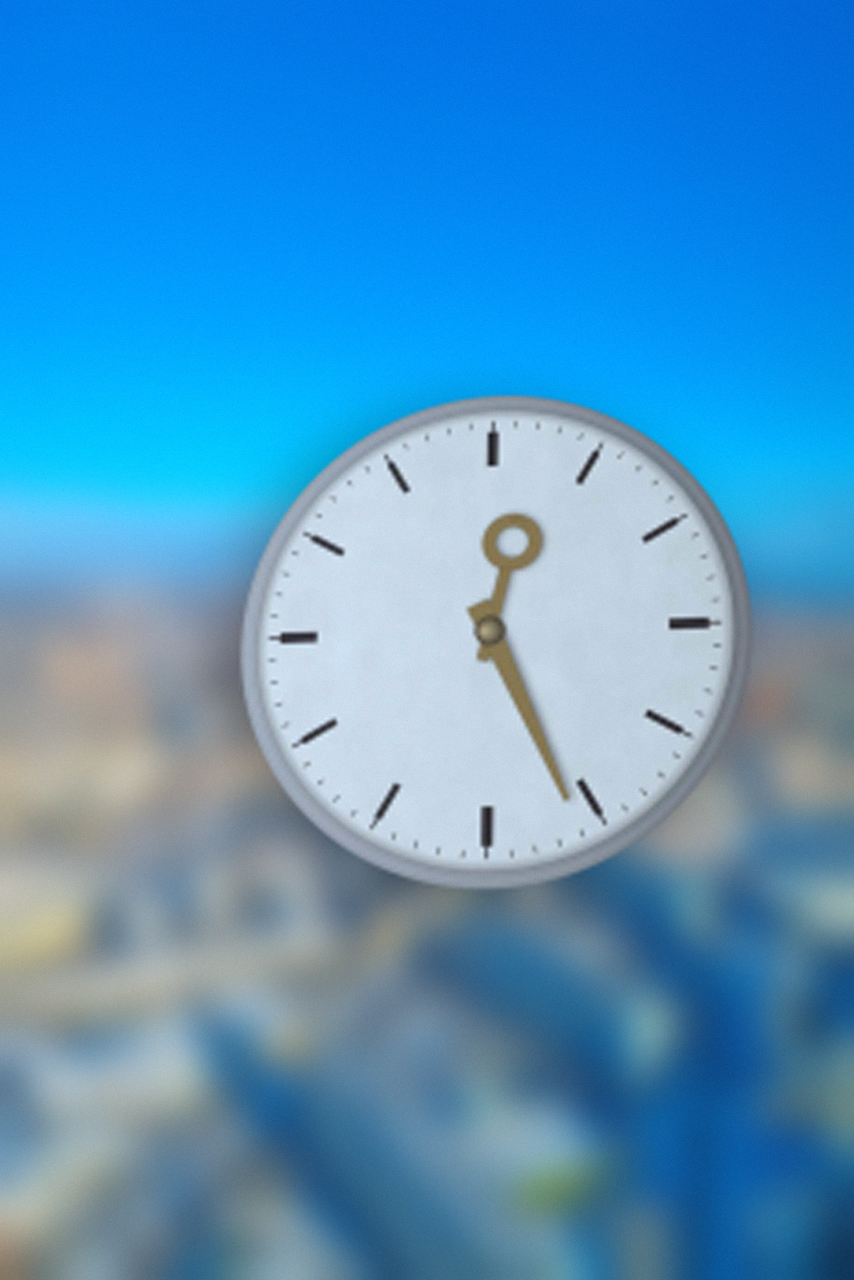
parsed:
**12:26**
